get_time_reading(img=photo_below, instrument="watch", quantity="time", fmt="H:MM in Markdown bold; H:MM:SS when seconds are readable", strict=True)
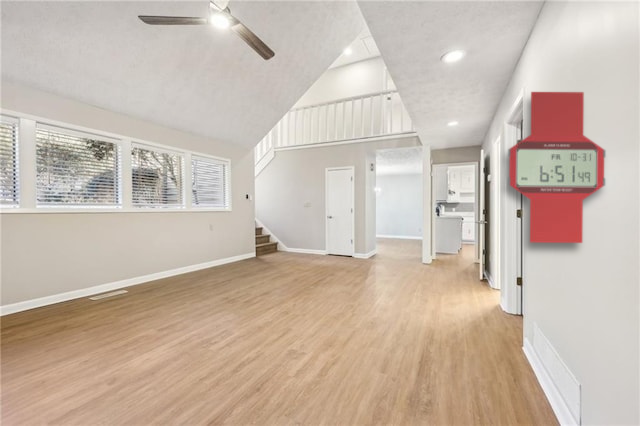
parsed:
**6:51:49**
